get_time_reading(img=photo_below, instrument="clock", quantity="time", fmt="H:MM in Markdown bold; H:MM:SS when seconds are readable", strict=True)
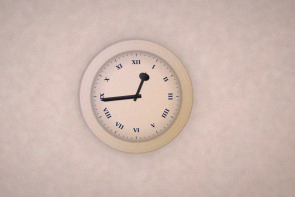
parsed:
**12:44**
